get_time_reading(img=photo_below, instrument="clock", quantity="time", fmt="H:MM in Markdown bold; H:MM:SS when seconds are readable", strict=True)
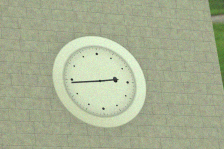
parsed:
**2:44**
